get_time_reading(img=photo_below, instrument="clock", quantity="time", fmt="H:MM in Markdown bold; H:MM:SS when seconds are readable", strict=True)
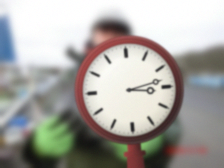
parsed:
**3:13**
